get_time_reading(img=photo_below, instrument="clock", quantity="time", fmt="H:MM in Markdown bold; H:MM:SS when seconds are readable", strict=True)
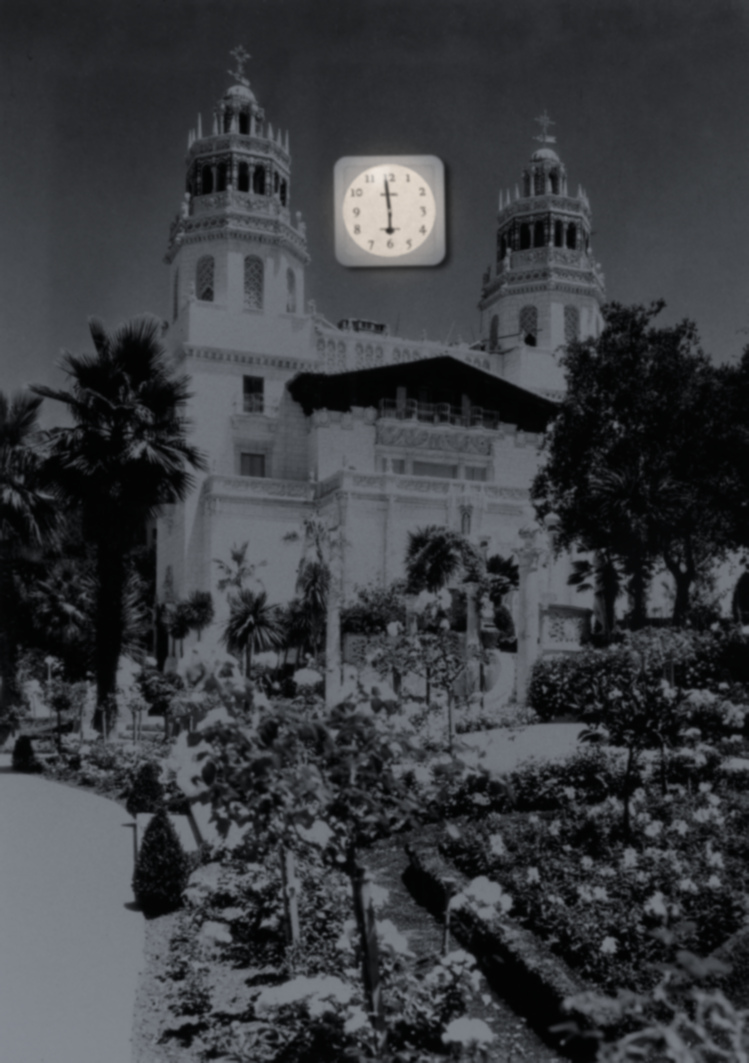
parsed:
**5:59**
